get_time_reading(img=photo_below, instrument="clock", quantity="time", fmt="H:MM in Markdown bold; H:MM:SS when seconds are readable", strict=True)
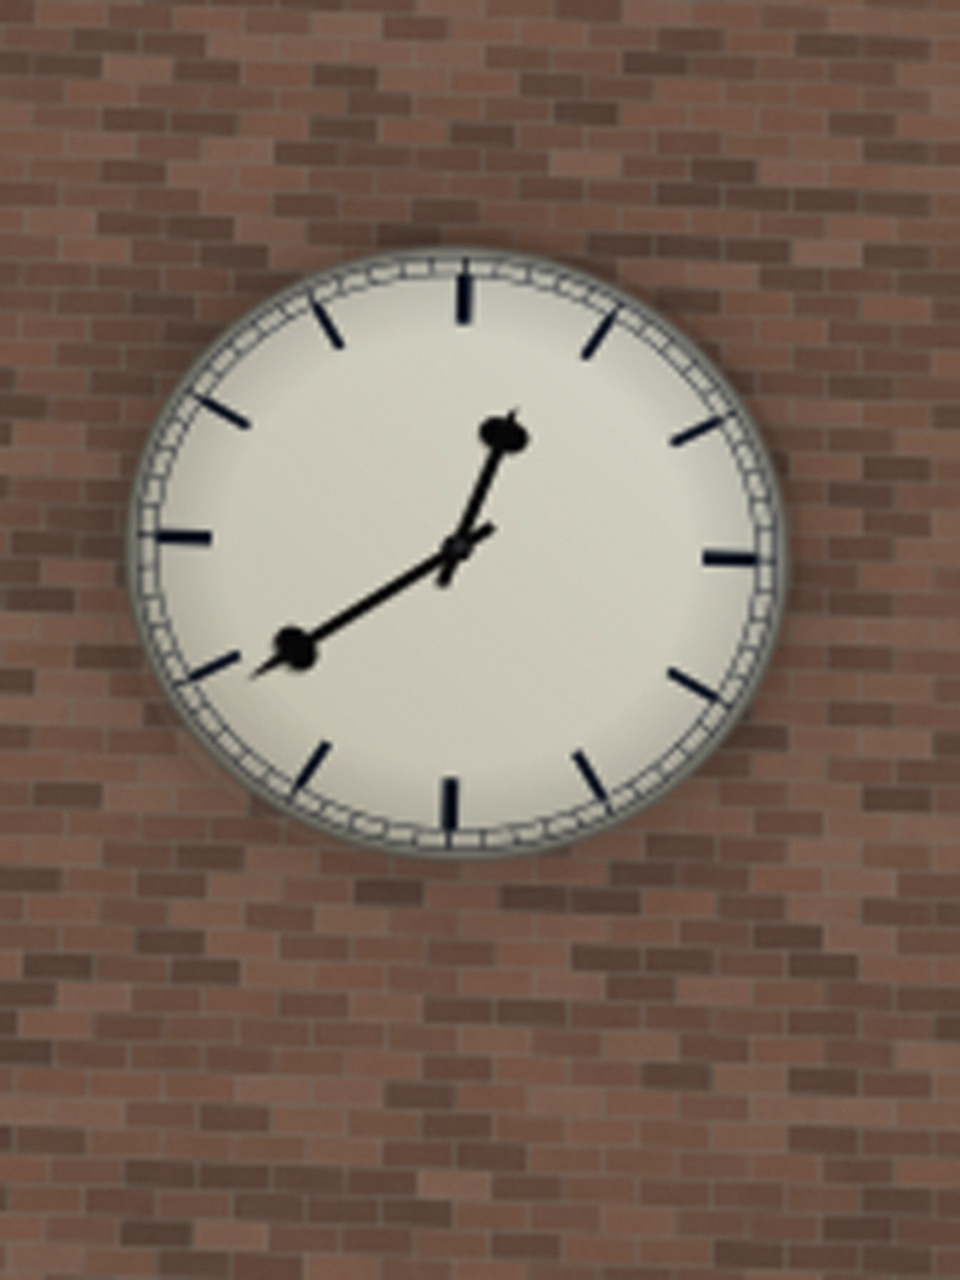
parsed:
**12:39**
